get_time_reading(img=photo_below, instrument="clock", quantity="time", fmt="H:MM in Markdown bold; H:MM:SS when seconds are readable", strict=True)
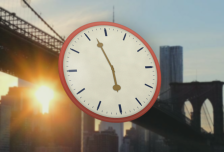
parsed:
**5:57**
